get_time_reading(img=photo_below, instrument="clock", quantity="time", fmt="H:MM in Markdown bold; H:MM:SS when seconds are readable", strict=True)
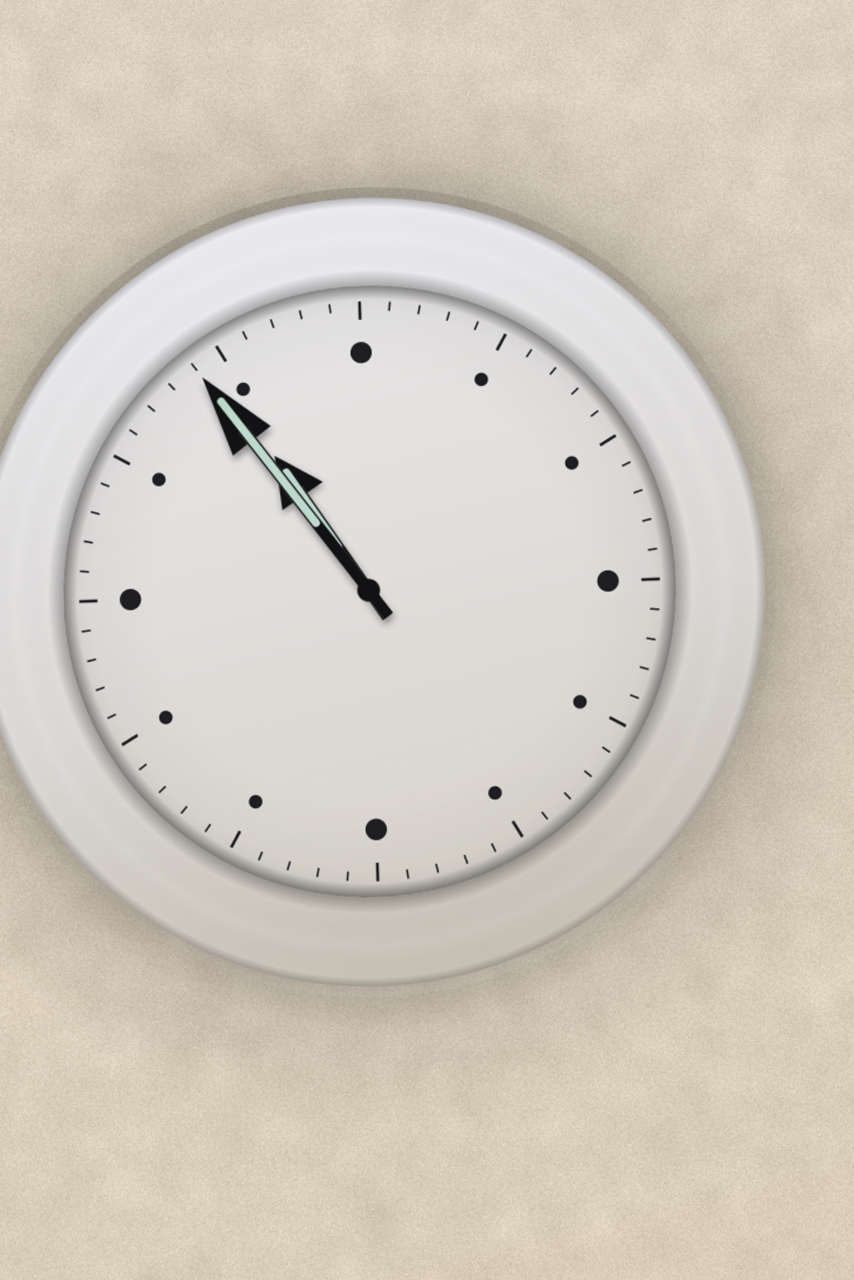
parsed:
**10:54**
